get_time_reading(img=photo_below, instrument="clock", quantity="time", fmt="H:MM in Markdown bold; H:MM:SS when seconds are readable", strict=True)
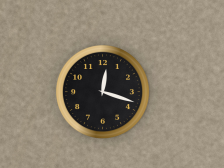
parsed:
**12:18**
